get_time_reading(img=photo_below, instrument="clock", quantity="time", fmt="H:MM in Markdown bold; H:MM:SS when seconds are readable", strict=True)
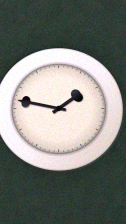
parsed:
**1:47**
